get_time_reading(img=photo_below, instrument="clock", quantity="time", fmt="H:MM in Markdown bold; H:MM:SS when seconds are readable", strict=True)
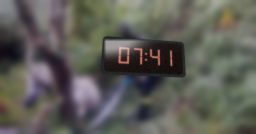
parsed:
**7:41**
